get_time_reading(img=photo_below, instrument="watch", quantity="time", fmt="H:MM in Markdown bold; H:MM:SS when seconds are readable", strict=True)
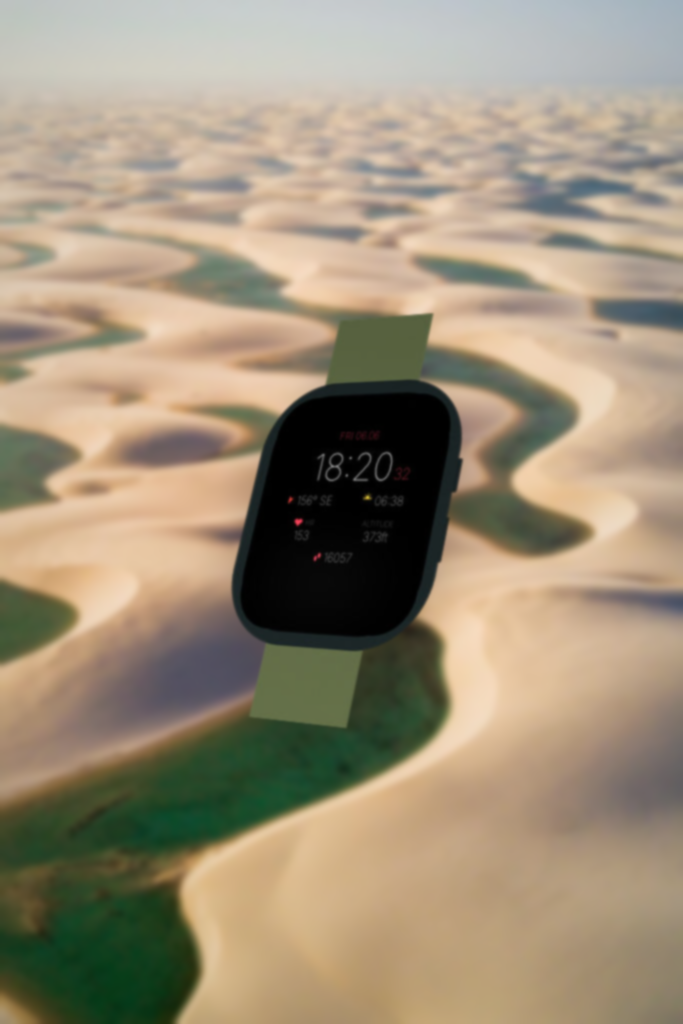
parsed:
**18:20:32**
